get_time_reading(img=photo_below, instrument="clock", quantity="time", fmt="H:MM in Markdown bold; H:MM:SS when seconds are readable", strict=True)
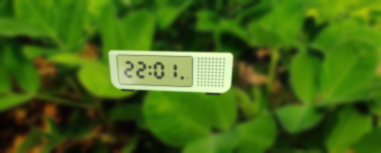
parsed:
**22:01**
